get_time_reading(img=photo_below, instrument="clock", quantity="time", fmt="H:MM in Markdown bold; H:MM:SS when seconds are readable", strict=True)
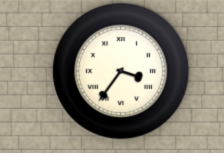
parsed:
**3:36**
